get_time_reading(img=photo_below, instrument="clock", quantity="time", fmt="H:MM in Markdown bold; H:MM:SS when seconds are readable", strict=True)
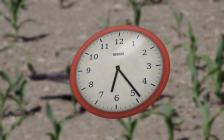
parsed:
**6:24**
